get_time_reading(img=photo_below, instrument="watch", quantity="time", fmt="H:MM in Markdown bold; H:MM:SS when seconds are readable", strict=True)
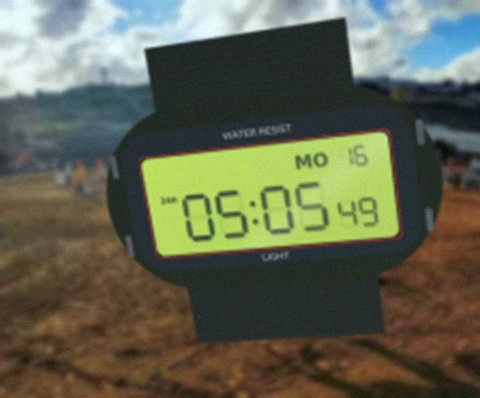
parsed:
**5:05:49**
